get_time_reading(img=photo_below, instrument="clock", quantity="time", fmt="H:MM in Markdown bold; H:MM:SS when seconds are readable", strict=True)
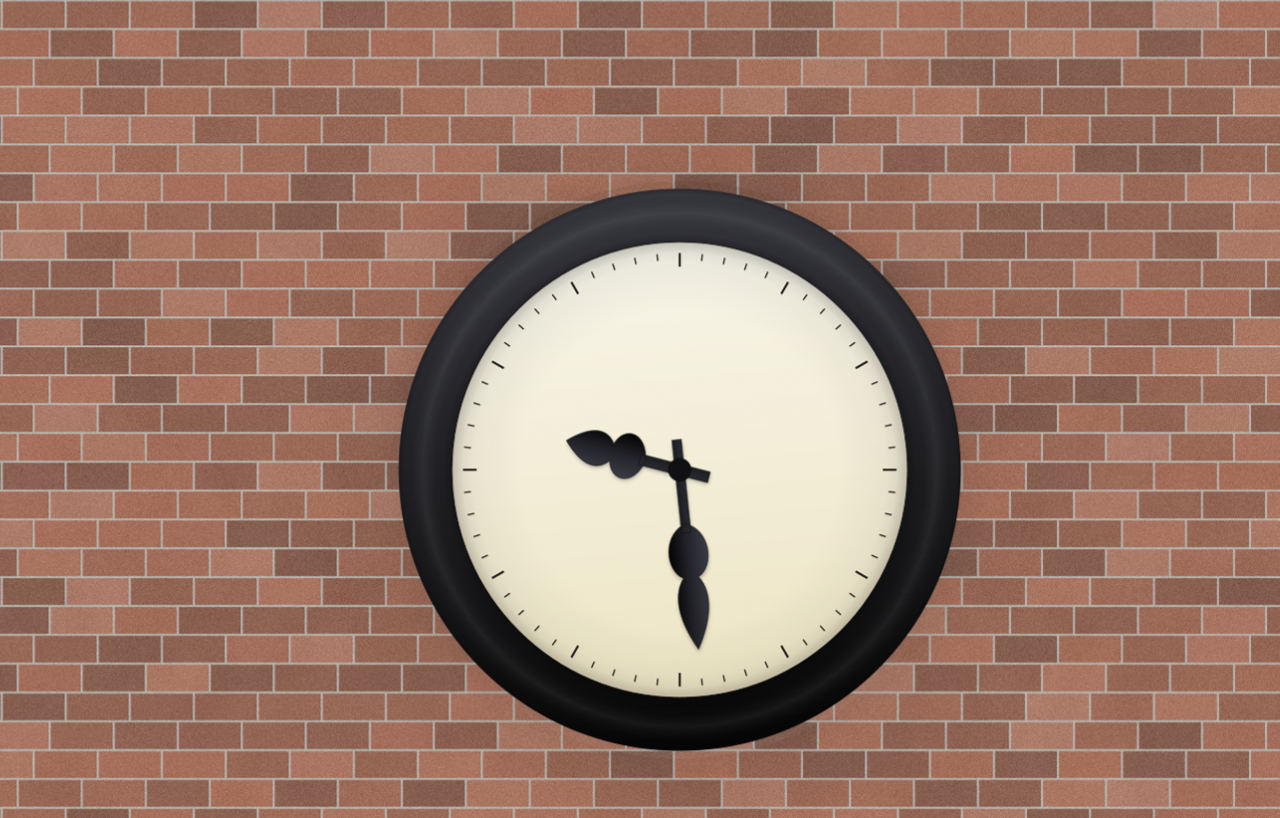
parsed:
**9:29**
